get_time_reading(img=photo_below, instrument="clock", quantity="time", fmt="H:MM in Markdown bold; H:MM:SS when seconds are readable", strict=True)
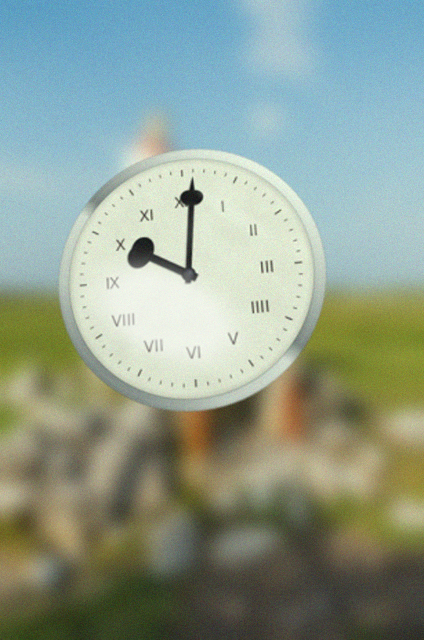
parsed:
**10:01**
